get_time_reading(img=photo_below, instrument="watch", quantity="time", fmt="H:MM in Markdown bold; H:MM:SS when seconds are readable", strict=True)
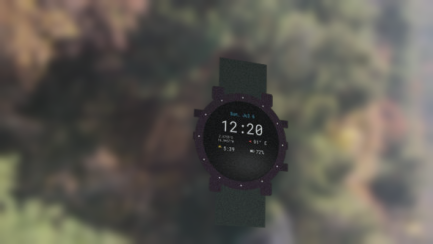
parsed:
**12:20**
